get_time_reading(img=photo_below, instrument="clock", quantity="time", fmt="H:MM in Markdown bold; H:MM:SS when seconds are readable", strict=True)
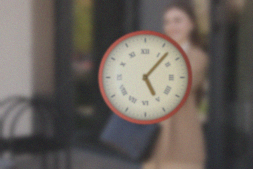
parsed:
**5:07**
